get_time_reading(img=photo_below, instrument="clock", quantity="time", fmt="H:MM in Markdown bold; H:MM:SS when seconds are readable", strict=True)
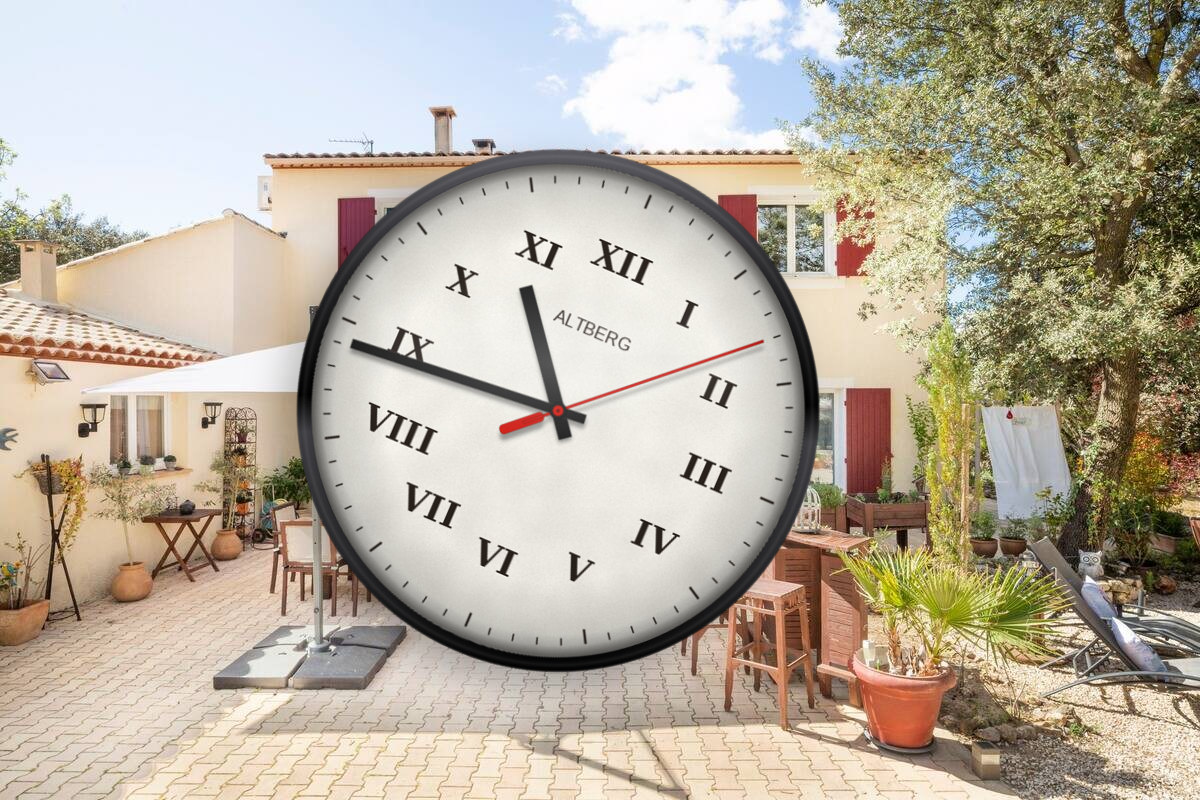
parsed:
**10:44:08**
